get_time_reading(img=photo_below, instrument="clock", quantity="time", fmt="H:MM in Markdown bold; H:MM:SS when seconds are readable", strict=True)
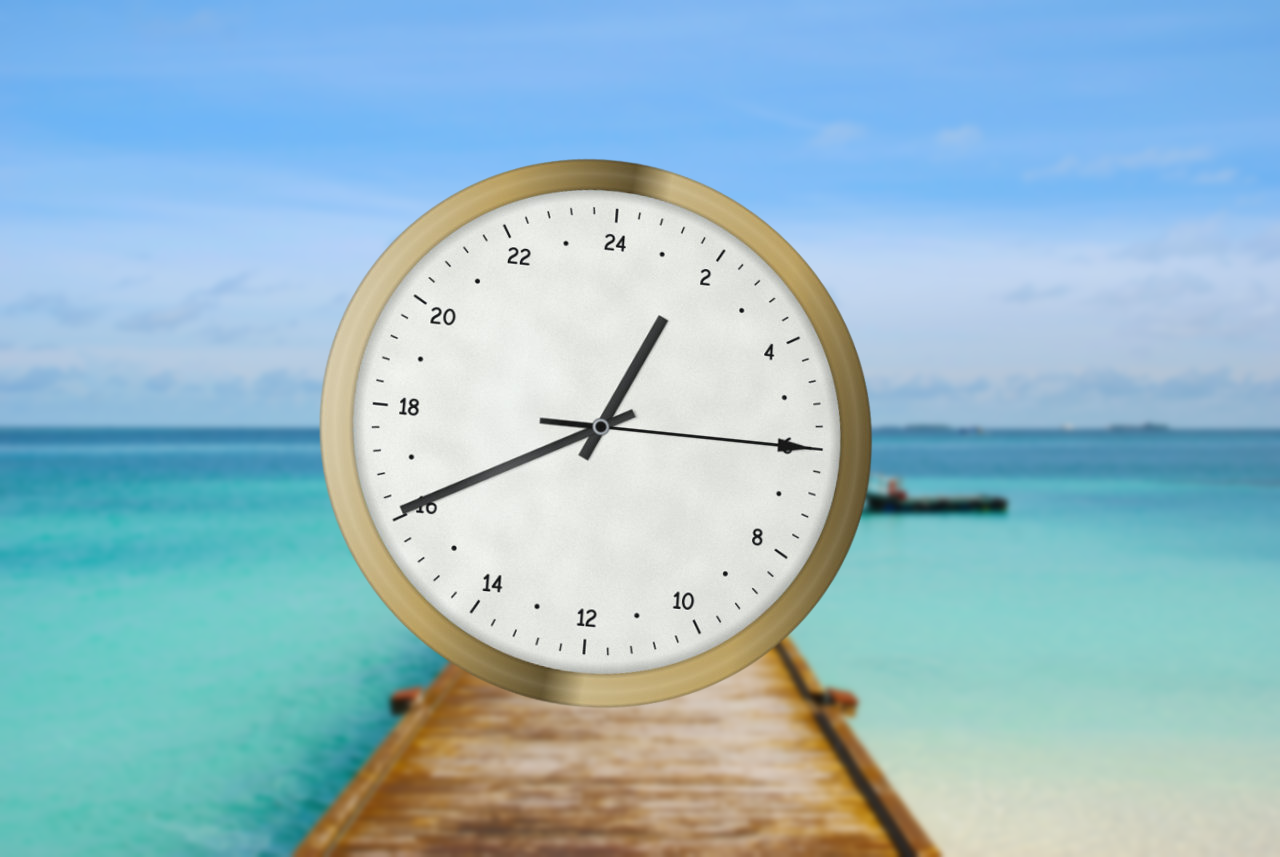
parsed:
**1:40:15**
